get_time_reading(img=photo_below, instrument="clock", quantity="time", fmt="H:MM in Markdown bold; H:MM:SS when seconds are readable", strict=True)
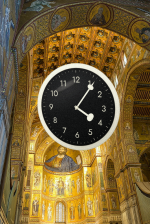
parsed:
**4:06**
